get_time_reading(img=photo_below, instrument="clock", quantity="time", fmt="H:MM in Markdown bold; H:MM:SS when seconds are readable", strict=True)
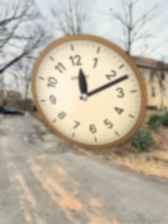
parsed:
**12:12**
